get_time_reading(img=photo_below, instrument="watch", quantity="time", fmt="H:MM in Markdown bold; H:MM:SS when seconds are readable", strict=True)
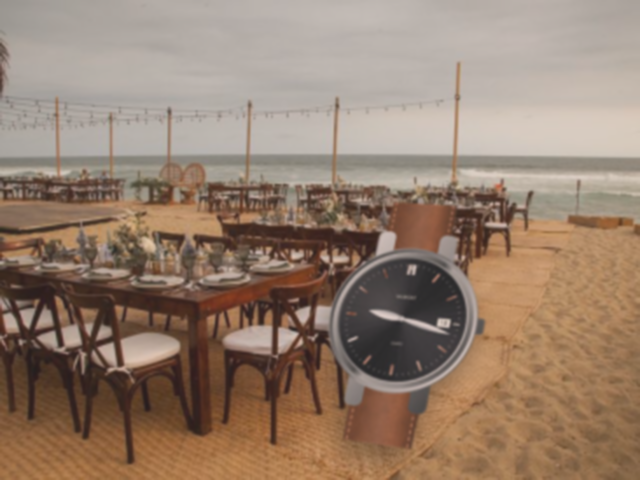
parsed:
**9:17**
